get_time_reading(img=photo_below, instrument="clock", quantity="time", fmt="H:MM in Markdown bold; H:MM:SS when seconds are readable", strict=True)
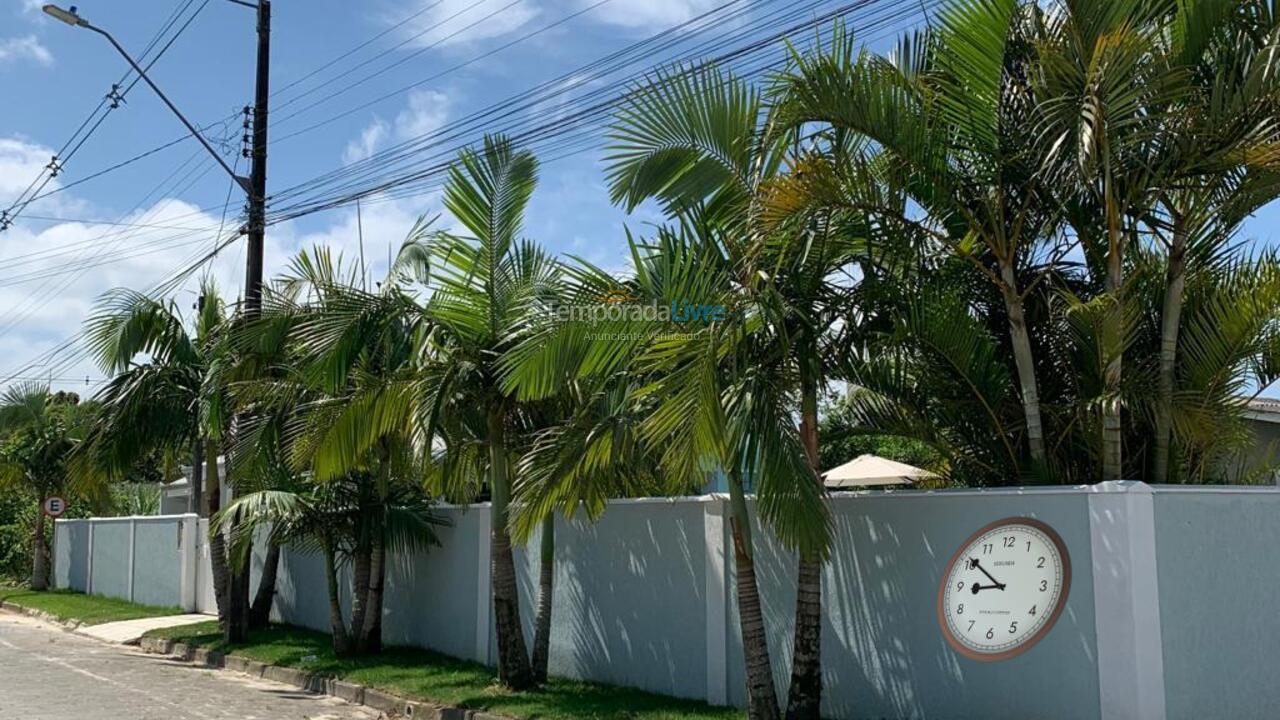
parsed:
**8:51**
